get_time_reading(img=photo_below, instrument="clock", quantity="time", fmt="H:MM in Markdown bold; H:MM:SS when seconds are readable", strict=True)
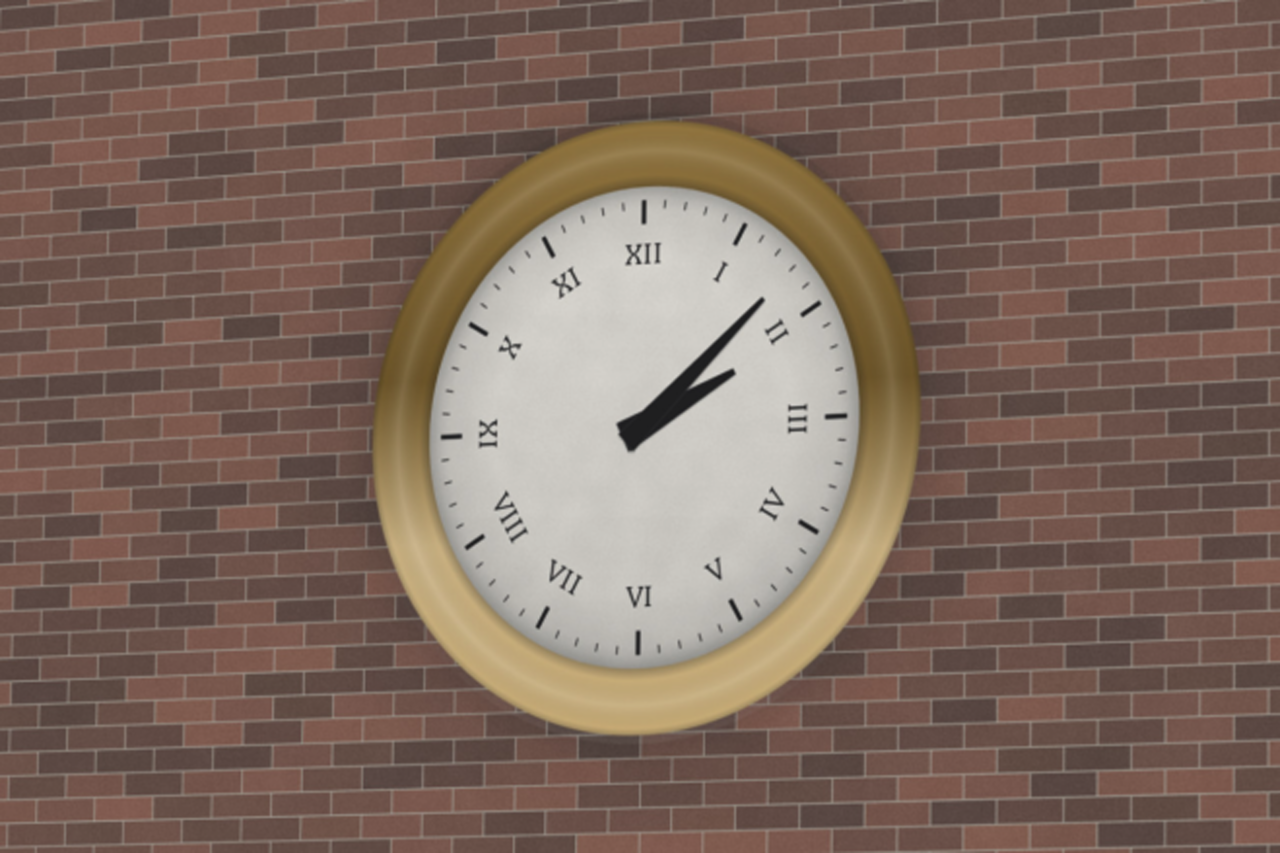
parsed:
**2:08**
